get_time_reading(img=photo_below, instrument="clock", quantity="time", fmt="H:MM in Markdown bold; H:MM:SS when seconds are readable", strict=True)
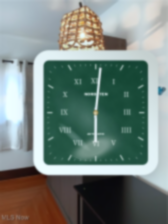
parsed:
**6:01**
